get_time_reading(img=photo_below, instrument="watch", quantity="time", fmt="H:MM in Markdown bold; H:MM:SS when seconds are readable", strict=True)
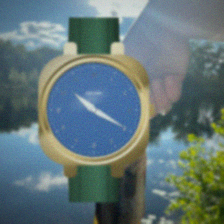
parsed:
**10:20**
